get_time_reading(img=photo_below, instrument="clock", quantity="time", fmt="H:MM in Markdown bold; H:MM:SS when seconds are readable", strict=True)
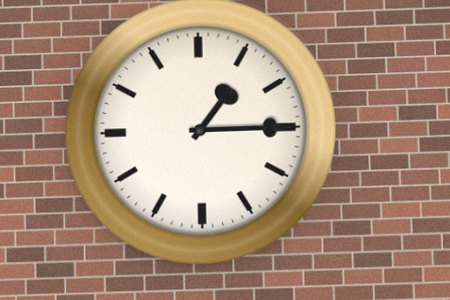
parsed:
**1:15**
